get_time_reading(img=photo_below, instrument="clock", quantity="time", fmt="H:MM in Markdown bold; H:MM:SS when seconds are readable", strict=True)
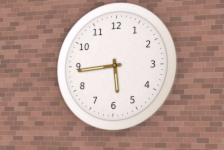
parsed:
**5:44**
